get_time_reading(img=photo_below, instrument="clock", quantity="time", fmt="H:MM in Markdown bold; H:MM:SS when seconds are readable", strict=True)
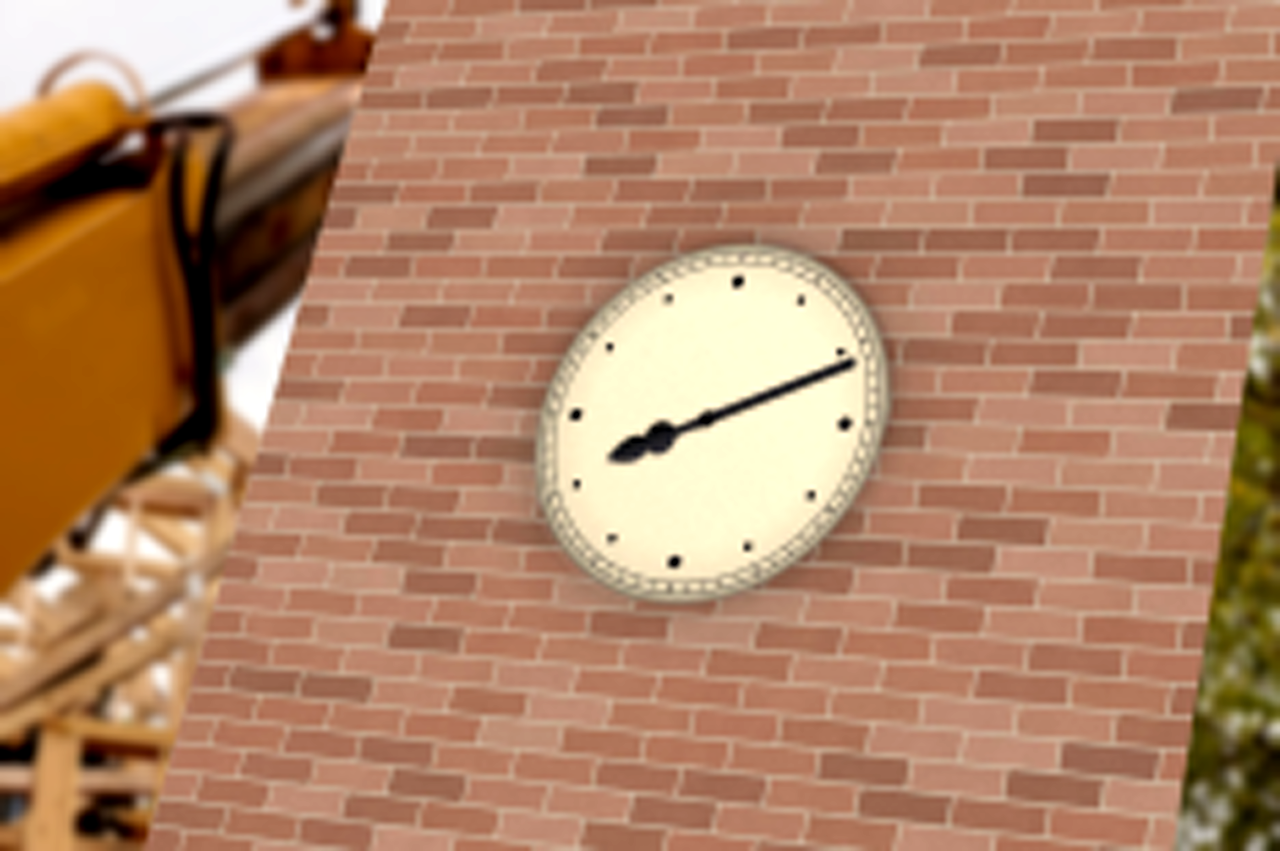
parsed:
**8:11**
